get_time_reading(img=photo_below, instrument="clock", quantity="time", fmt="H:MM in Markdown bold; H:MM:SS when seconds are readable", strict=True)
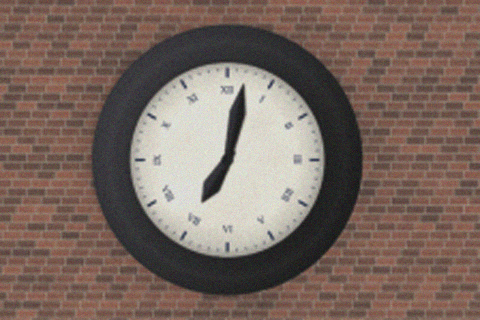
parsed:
**7:02**
